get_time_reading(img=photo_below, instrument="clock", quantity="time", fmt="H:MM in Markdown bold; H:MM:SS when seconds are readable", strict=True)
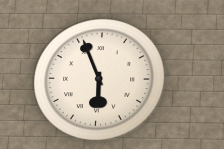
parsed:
**5:56**
